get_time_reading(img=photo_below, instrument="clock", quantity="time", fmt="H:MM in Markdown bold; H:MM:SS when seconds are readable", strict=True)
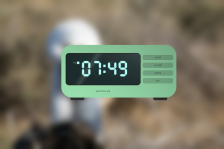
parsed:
**7:49**
